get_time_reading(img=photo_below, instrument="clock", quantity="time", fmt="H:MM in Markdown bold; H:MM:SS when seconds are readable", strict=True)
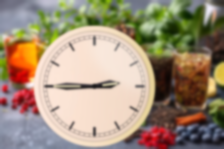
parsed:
**2:45**
